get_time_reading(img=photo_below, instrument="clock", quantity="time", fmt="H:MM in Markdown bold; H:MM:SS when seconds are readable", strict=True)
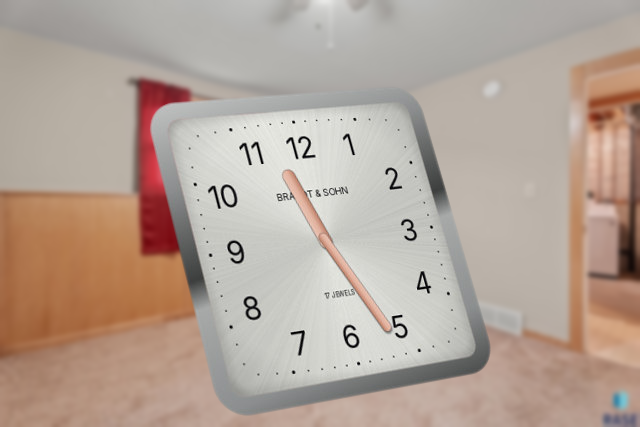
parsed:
**11:26**
